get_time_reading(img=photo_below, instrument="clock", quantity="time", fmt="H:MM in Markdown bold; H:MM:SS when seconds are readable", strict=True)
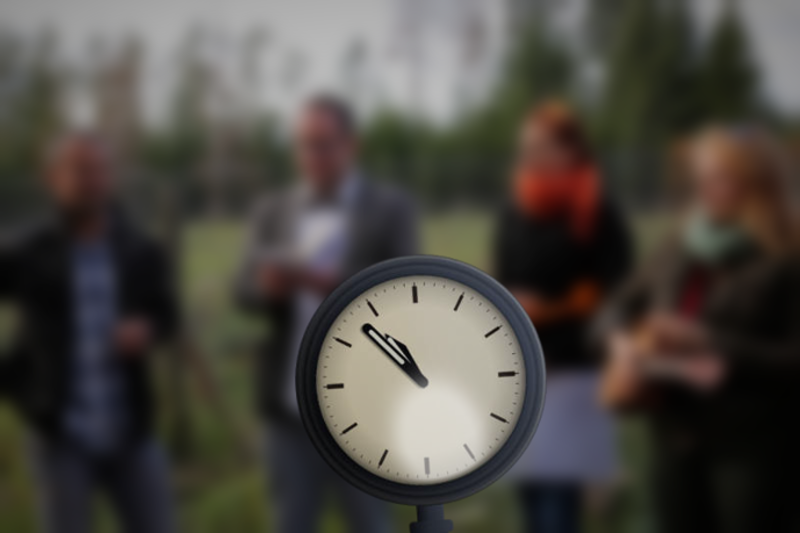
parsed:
**10:53**
